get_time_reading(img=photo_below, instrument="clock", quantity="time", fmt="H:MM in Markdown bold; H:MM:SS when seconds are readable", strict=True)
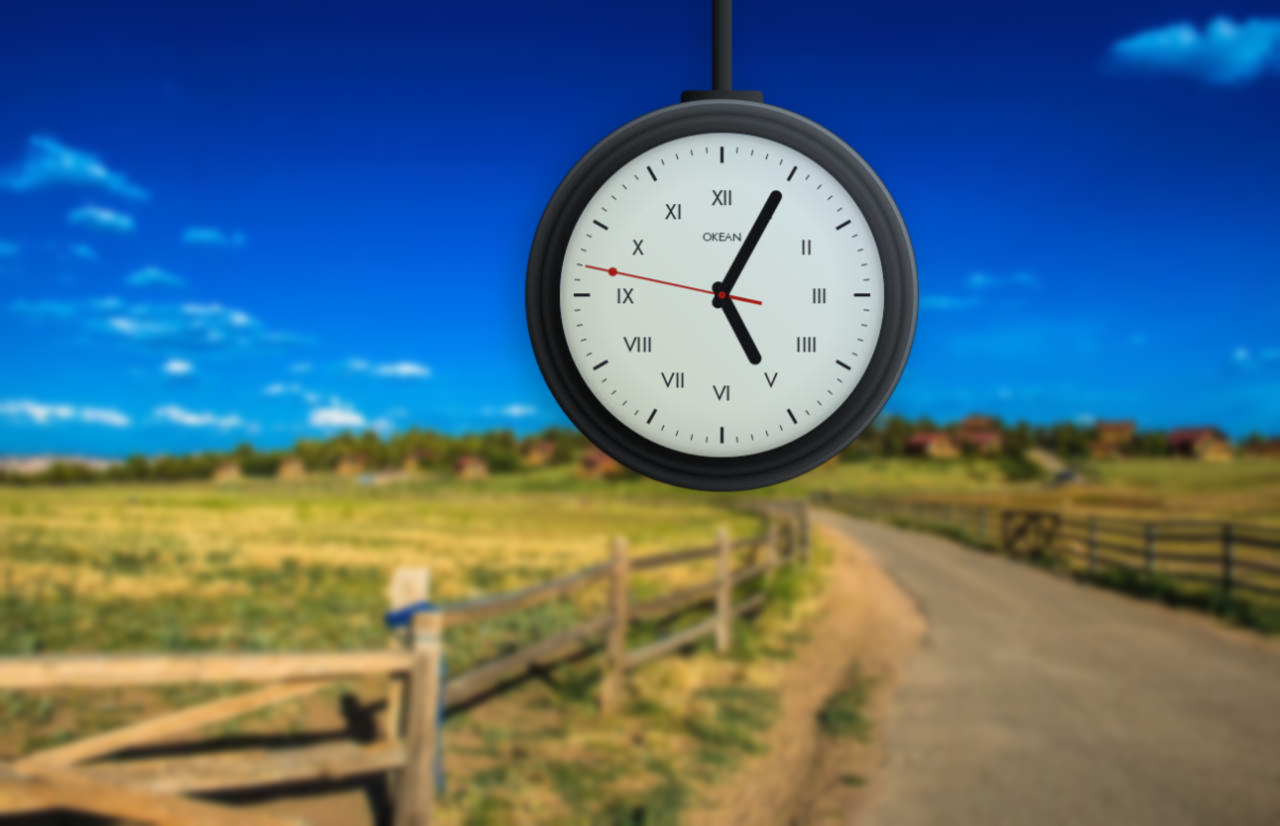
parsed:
**5:04:47**
